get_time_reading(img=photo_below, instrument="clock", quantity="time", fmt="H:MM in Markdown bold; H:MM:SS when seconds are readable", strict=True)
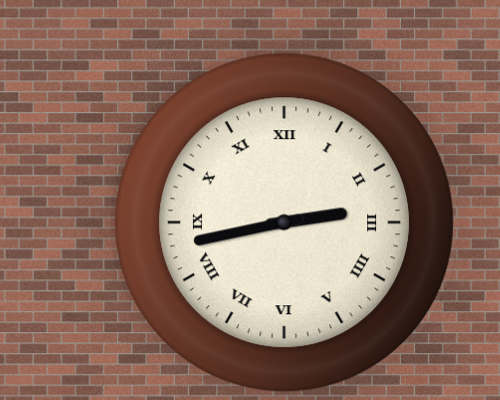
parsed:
**2:43**
